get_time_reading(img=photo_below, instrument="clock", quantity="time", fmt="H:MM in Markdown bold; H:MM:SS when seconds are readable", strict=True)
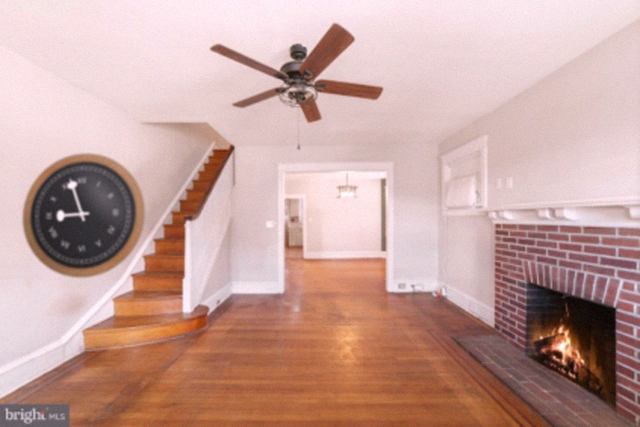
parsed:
**8:57**
